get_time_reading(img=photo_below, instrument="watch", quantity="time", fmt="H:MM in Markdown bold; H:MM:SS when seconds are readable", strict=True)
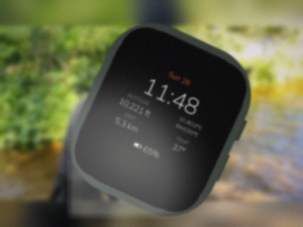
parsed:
**11:48**
